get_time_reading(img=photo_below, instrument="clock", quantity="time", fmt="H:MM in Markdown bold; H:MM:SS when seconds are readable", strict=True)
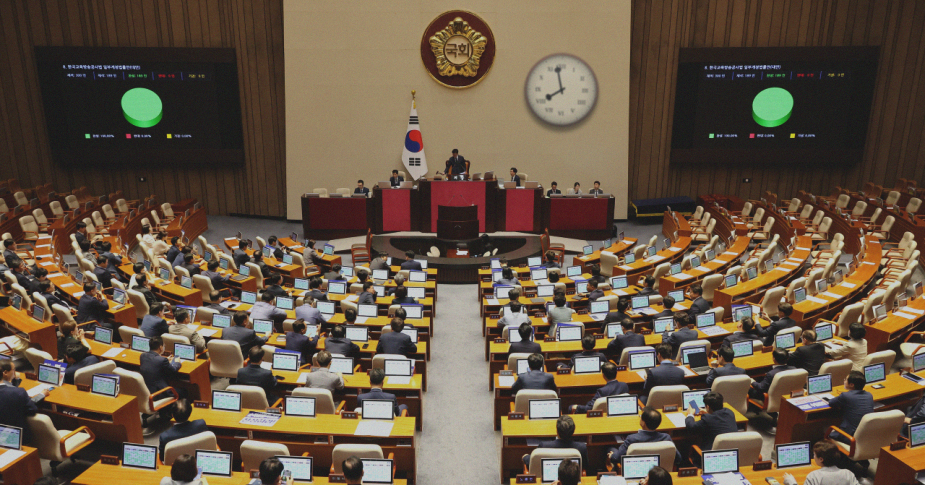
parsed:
**7:58**
